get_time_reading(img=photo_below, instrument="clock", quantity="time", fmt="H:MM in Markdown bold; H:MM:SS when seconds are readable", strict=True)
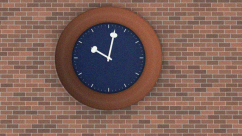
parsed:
**10:02**
